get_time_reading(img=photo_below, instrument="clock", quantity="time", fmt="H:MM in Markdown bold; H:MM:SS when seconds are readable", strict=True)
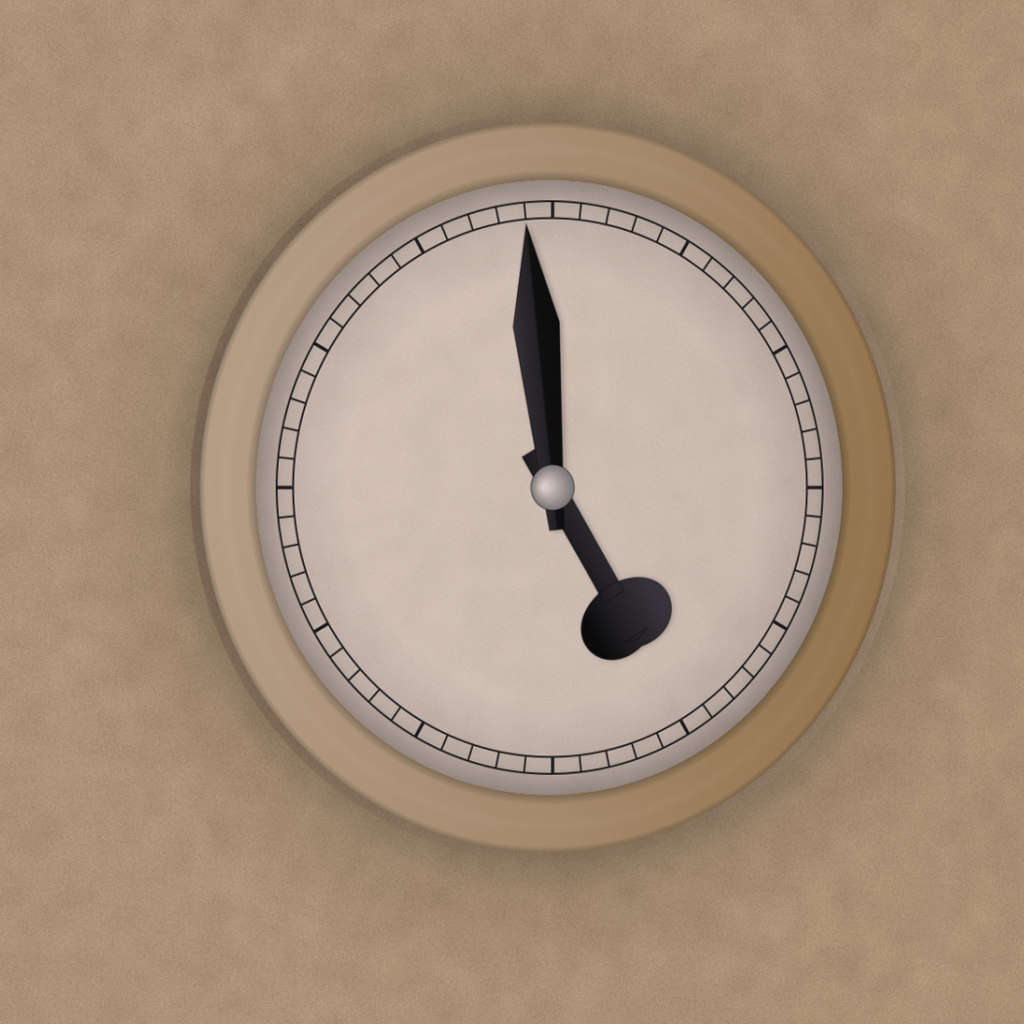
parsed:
**4:59**
